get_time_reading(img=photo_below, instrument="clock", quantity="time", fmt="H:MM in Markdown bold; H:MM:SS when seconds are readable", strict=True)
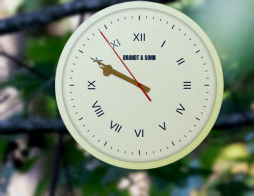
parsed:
**9:49:54**
